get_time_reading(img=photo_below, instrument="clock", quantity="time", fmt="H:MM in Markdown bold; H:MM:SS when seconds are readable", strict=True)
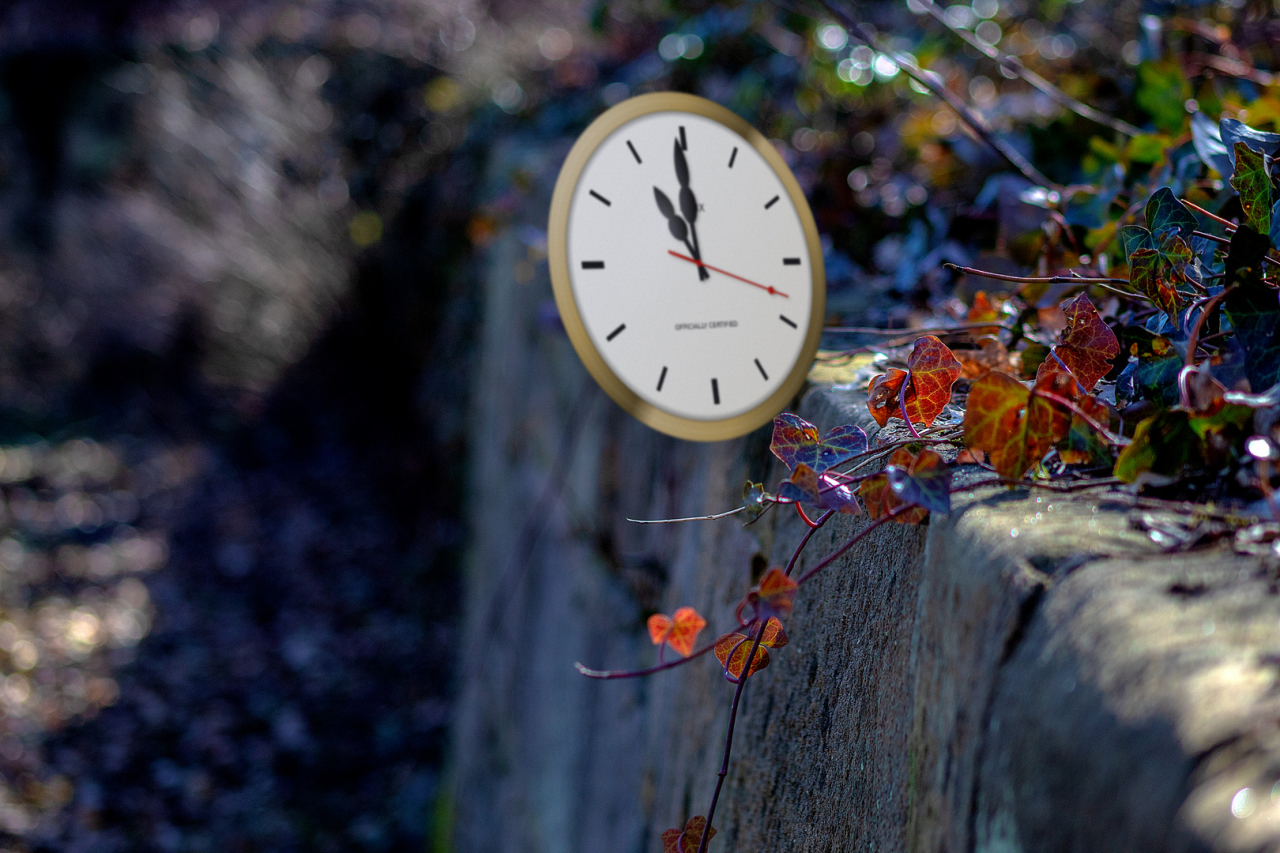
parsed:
**10:59:18**
